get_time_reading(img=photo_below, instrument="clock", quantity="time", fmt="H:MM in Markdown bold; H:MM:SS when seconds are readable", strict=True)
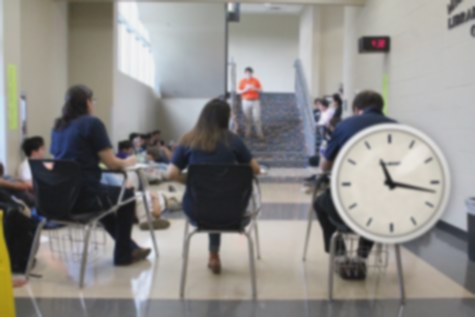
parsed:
**11:17**
